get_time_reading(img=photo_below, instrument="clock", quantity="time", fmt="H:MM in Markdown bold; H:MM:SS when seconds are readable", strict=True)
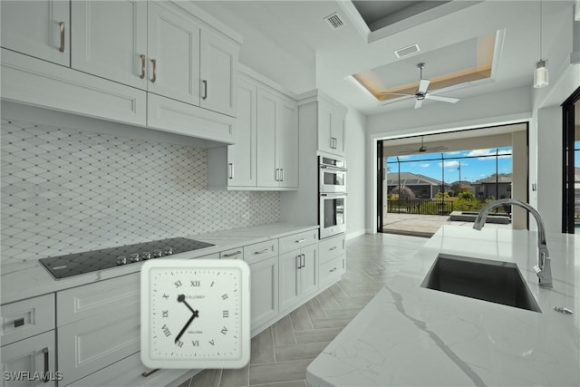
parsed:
**10:36**
